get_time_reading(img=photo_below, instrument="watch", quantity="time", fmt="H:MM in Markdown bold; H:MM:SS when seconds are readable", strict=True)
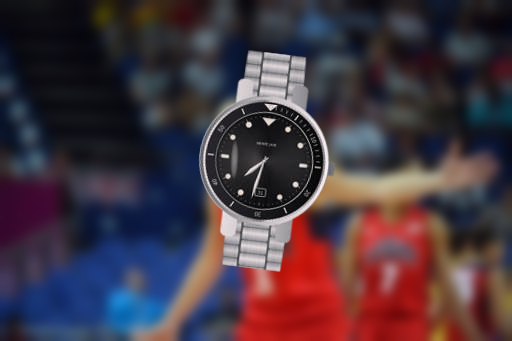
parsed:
**7:32**
